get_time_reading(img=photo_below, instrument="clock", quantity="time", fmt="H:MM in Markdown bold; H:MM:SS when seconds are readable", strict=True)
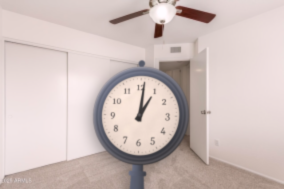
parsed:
**1:01**
